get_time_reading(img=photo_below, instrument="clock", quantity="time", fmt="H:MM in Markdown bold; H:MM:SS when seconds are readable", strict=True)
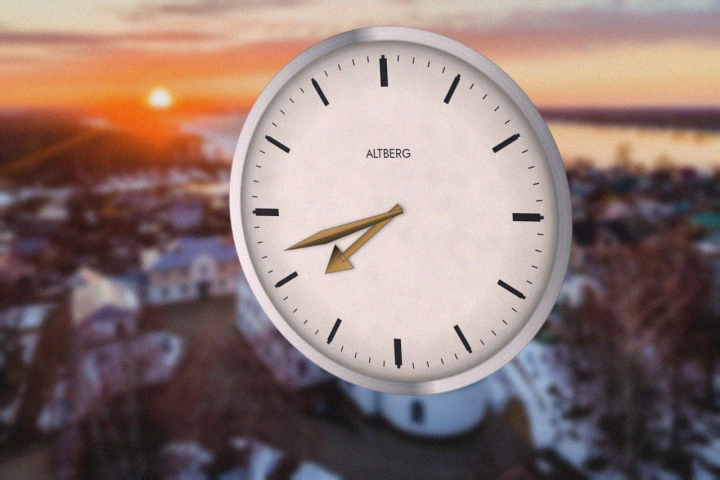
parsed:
**7:42**
